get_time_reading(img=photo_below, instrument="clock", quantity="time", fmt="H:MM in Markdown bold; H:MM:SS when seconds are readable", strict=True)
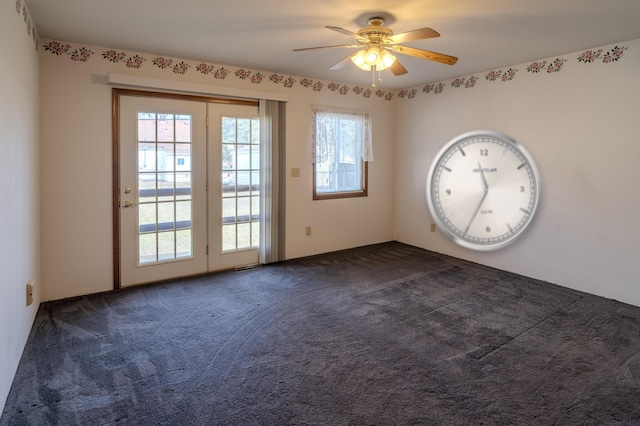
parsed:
**11:35**
